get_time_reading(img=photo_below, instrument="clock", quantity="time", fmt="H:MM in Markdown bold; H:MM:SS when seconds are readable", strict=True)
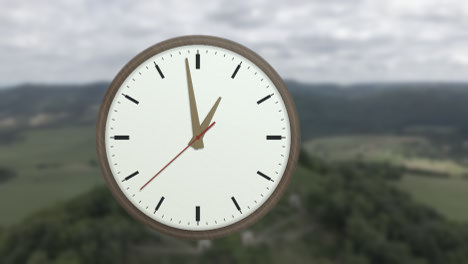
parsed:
**12:58:38**
